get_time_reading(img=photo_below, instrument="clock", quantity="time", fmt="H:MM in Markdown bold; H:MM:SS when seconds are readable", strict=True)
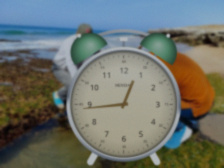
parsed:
**12:44**
